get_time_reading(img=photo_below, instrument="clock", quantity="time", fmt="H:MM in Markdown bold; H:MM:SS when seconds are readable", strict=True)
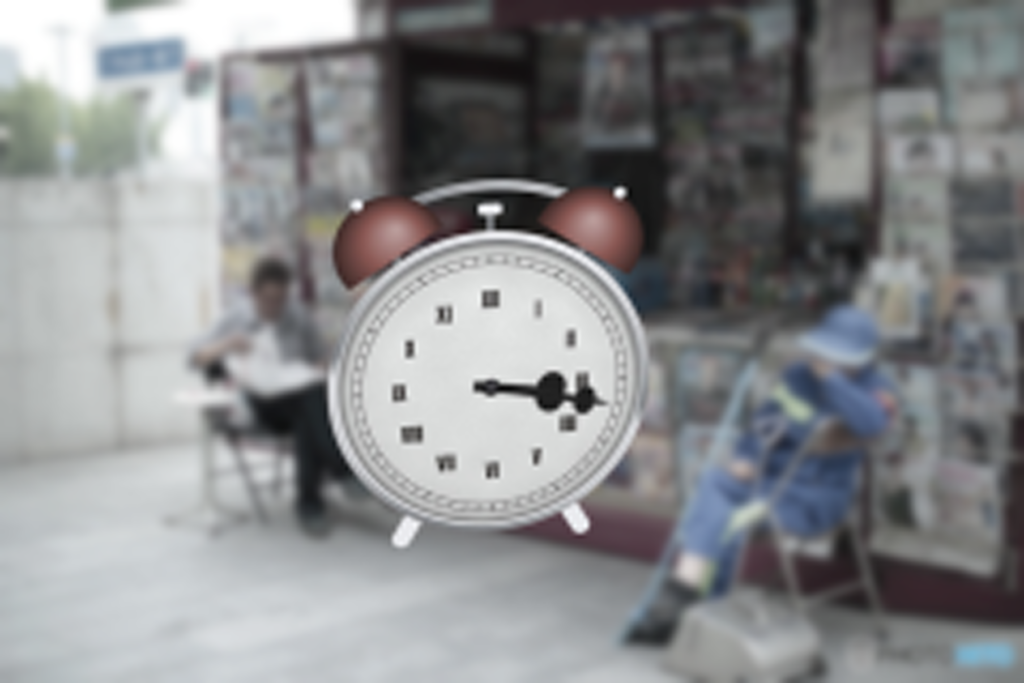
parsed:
**3:17**
